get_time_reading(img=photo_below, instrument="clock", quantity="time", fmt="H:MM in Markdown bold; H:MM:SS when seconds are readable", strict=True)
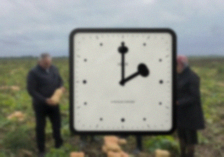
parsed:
**2:00**
